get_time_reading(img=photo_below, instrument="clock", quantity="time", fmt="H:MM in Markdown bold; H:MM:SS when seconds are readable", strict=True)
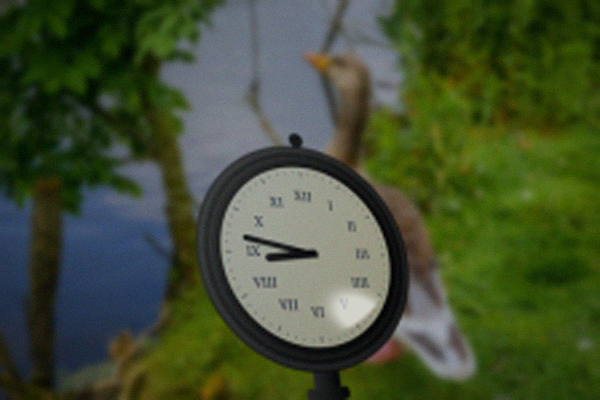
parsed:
**8:47**
